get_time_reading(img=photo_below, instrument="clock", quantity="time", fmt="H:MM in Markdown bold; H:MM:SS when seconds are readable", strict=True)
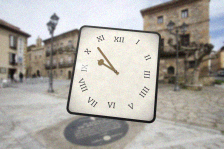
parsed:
**9:53**
